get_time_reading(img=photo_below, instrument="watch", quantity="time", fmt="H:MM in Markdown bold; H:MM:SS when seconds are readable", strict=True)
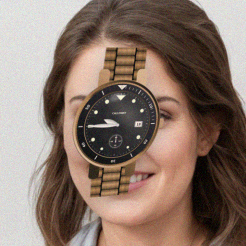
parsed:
**9:45**
